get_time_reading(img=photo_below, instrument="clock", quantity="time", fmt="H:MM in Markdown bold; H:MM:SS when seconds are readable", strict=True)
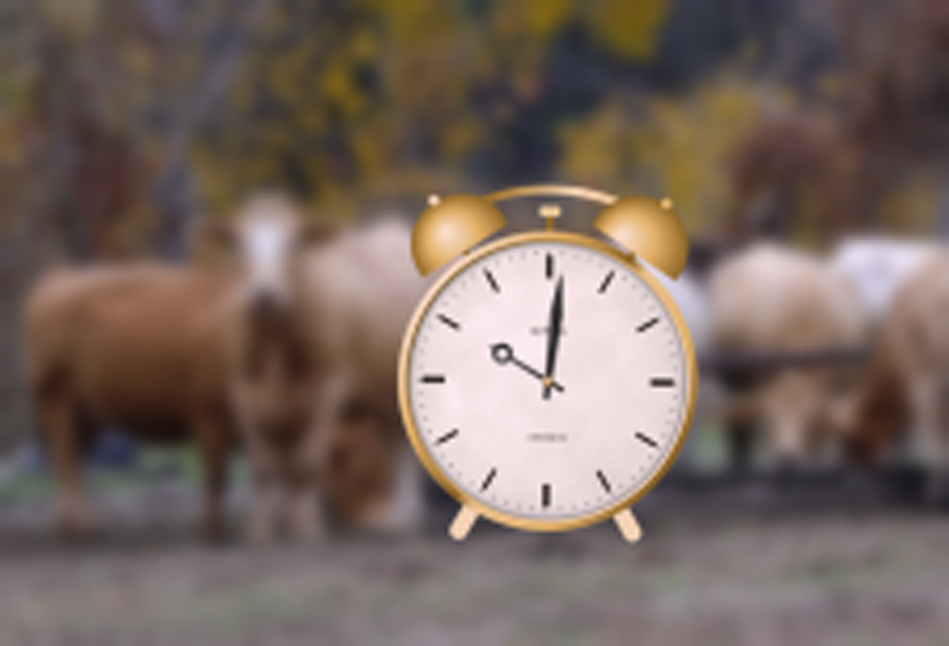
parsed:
**10:01**
